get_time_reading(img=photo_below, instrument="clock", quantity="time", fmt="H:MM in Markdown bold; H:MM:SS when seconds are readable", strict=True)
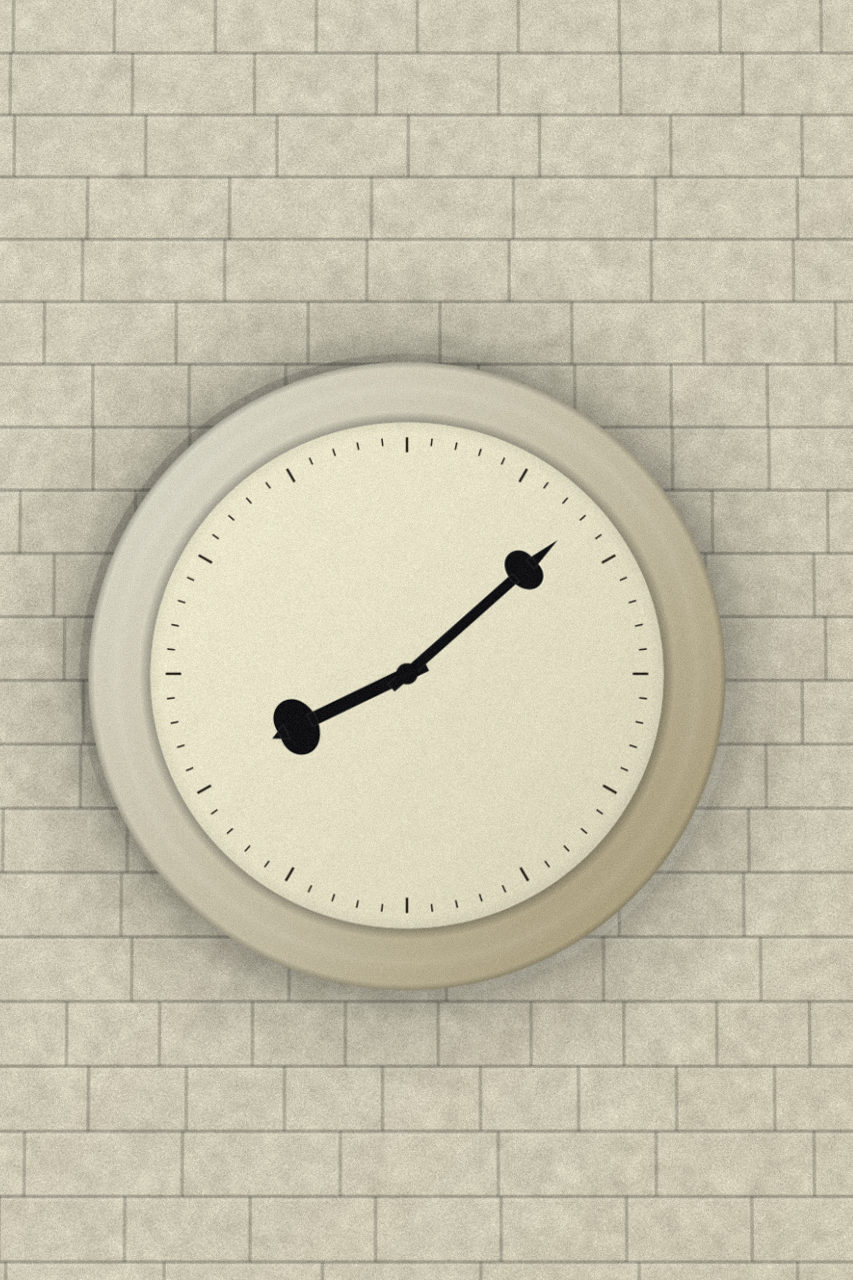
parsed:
**8:08**
